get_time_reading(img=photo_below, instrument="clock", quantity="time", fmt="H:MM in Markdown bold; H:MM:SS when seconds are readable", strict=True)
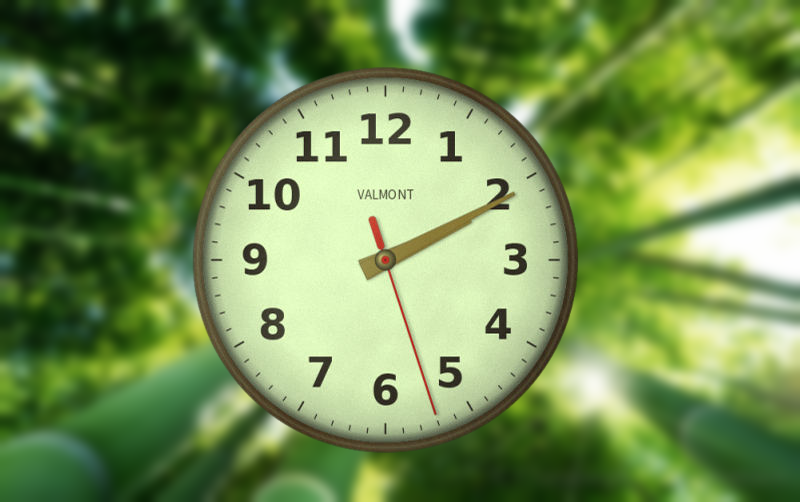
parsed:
**2:10:27**
